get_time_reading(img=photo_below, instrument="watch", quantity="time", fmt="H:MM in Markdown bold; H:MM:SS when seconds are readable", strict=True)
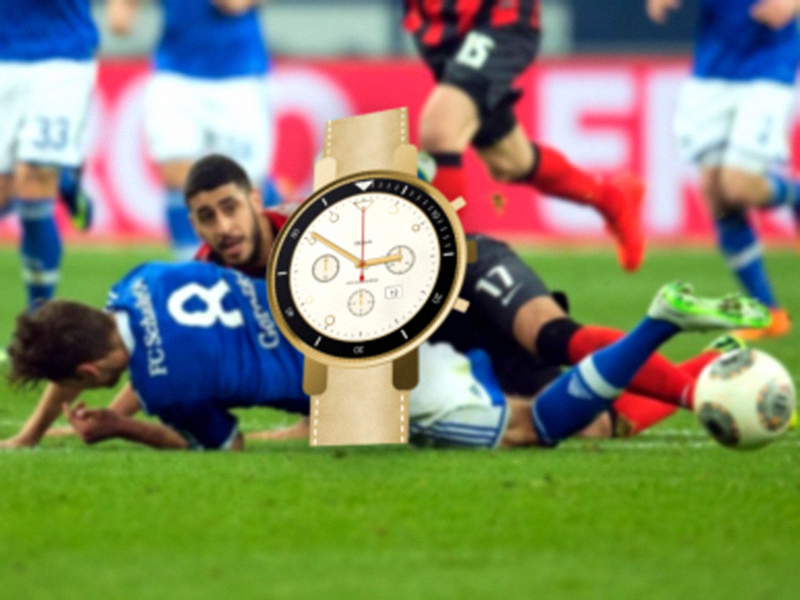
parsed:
**2:51**
